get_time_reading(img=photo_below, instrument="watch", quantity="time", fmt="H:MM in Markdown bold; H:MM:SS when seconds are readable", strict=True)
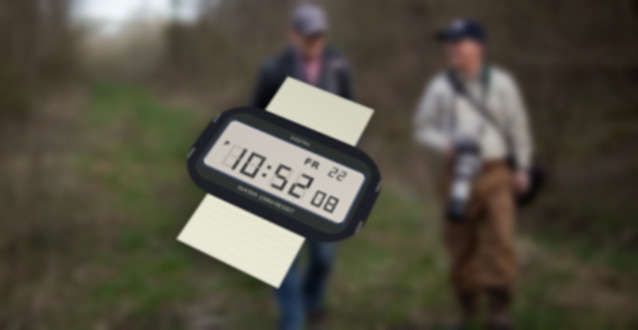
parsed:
**10:52:08**
